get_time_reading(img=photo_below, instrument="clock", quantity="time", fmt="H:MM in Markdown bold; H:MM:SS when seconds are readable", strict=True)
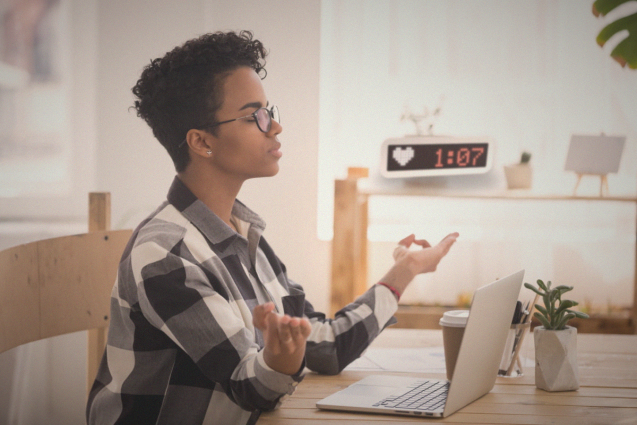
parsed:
**1:07**
